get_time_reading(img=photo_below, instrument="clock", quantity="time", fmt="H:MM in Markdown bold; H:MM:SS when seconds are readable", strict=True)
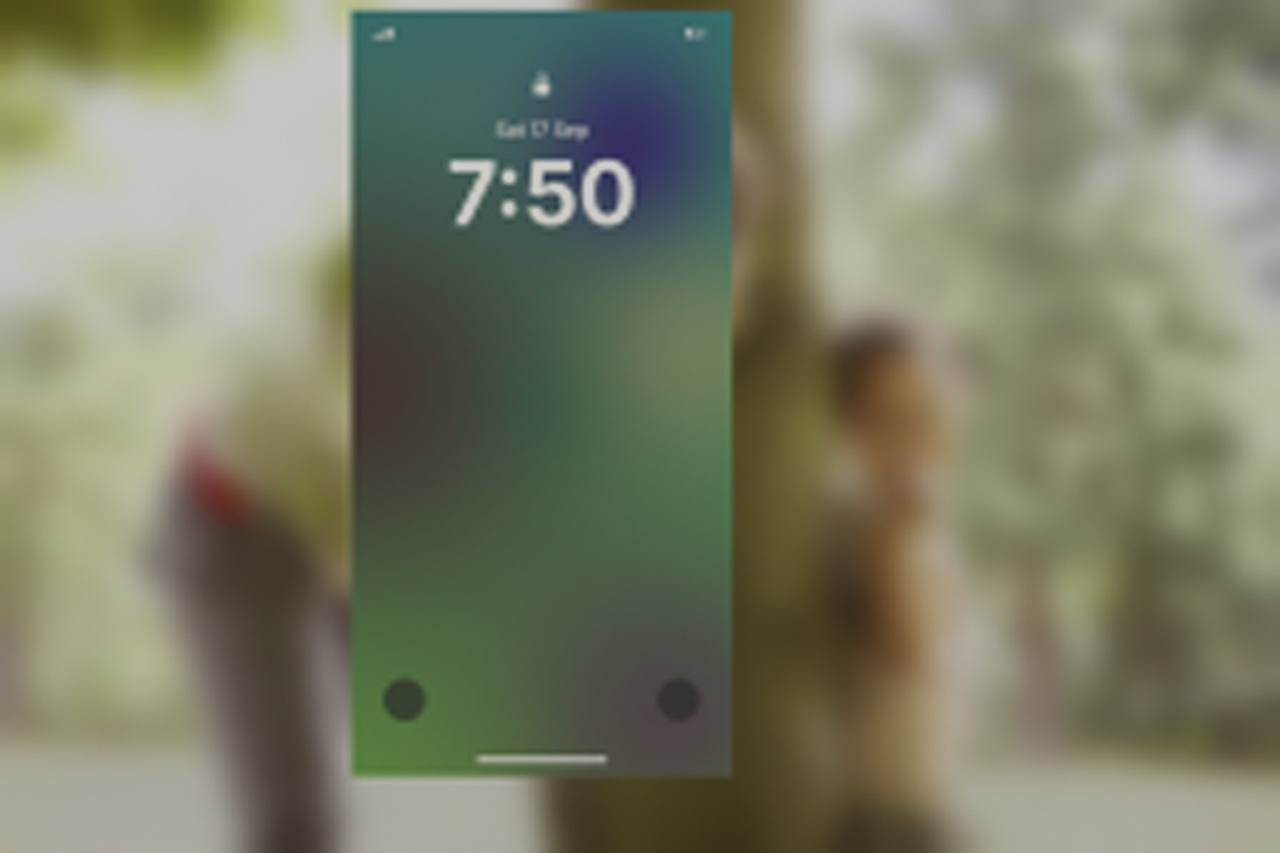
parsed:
**7:50**
